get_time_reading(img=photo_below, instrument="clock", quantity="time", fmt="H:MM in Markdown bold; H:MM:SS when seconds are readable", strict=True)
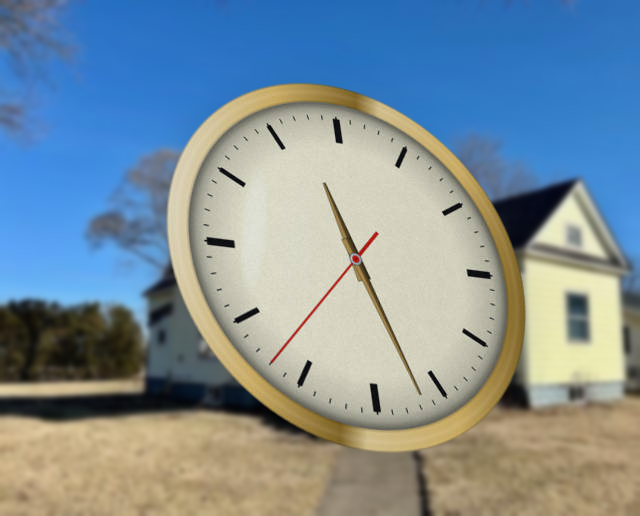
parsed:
**11:26:37**
